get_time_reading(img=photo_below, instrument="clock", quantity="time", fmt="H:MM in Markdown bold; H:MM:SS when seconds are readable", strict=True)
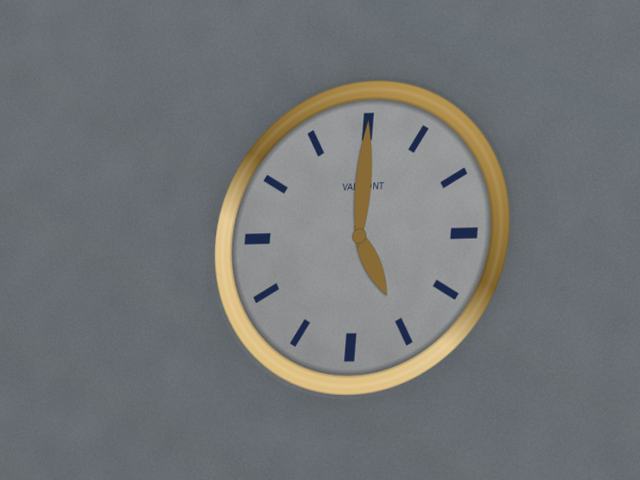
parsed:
**5:00**
